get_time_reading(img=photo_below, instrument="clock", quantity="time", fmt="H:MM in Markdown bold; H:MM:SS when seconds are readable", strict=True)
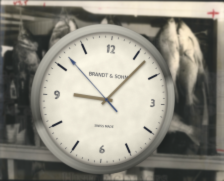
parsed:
**9:06:52**
